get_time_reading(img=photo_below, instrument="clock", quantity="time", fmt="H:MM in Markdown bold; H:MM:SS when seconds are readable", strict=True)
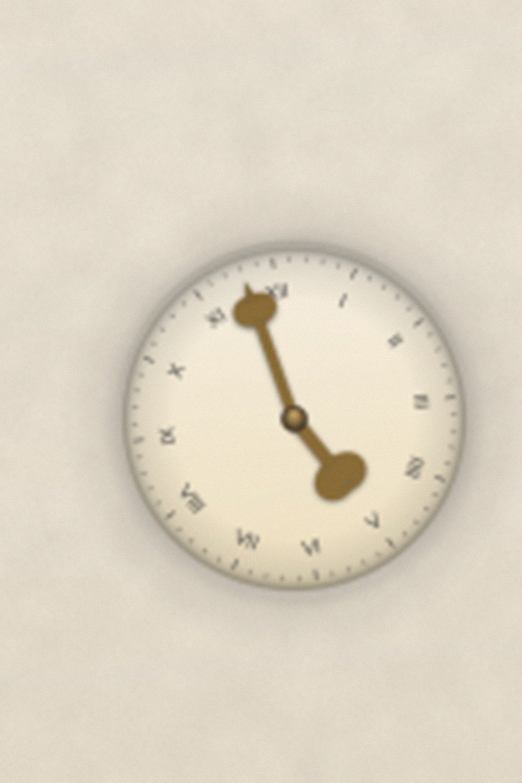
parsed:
**4:58**
